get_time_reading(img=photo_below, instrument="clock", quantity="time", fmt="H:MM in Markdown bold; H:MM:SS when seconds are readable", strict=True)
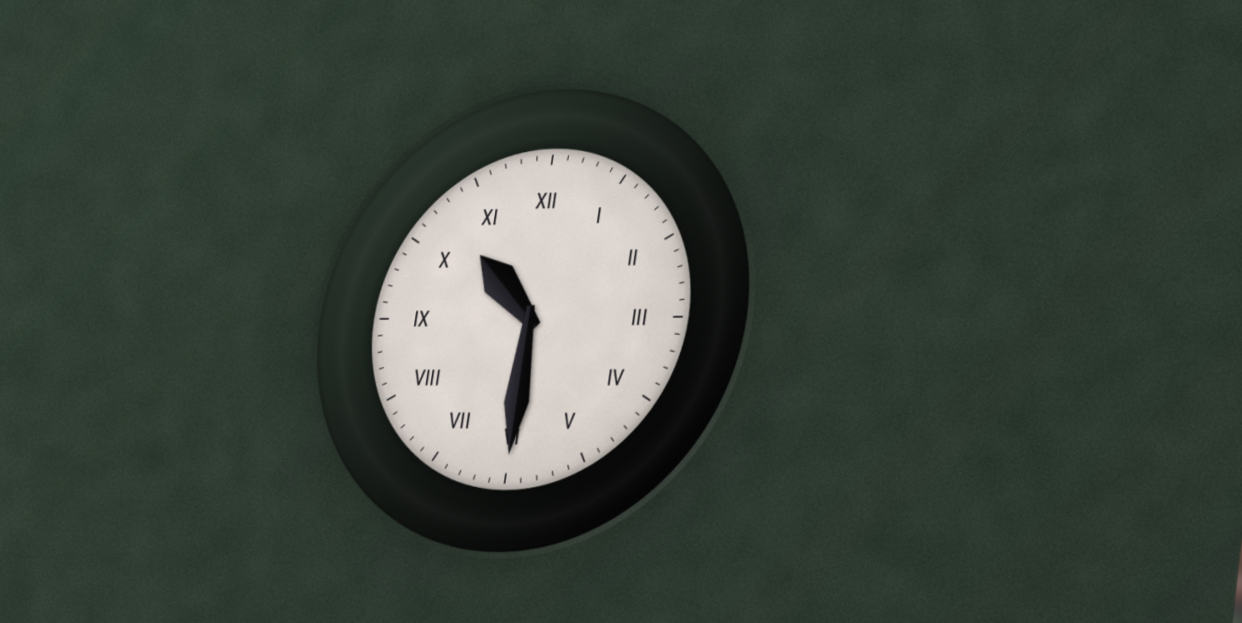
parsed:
**10:30**
